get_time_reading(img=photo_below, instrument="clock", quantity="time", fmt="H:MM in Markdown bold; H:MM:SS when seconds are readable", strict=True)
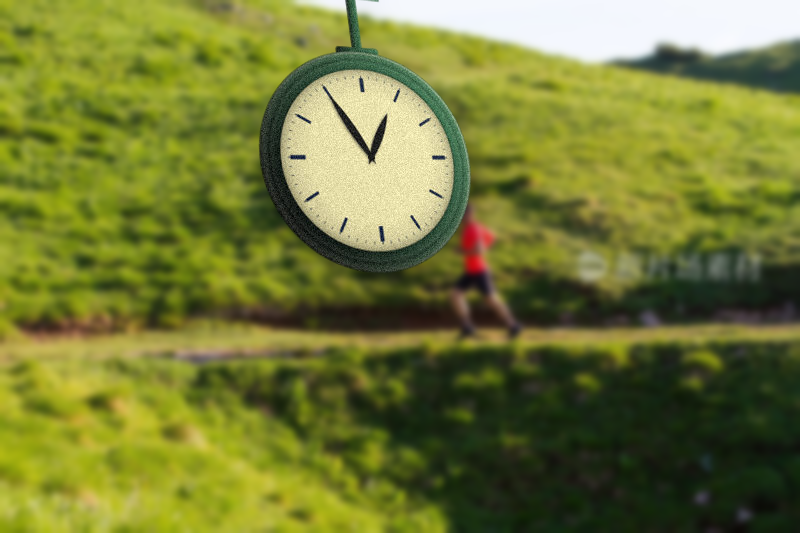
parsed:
**12:55**
